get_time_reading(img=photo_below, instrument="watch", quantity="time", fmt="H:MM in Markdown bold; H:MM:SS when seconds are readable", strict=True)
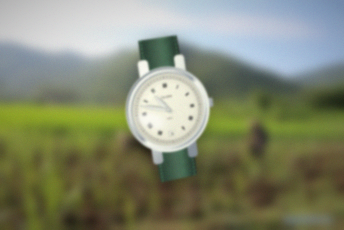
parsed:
**10:48**
